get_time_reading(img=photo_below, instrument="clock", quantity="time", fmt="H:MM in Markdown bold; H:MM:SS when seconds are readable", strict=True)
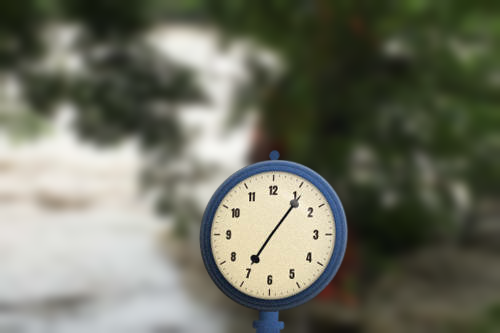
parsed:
**7:06**
